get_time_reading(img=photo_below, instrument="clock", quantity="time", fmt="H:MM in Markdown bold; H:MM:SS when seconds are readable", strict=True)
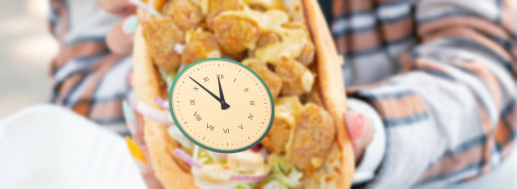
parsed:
**11:52**
